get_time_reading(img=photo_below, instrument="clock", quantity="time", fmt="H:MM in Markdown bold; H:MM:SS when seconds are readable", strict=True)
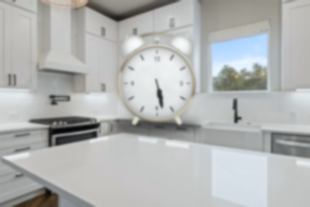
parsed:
**5:28**
